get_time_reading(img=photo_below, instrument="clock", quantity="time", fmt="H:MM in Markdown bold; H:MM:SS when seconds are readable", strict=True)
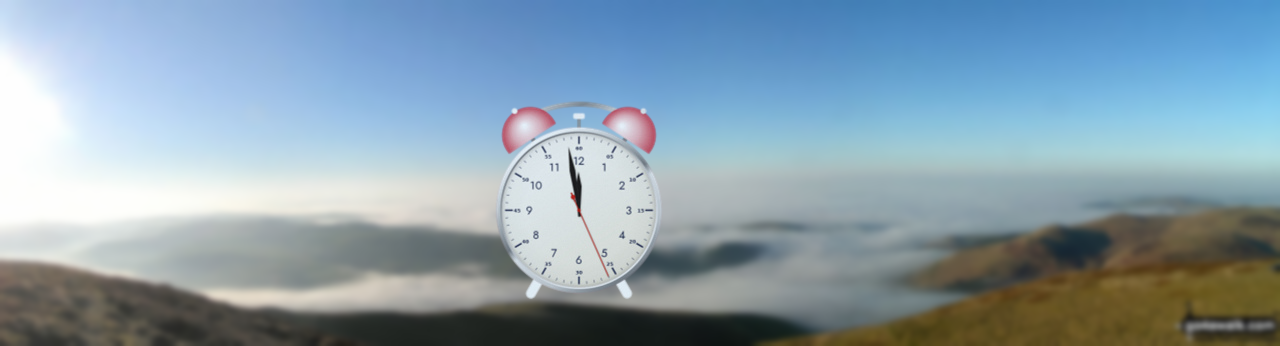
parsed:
**11:58:26**
